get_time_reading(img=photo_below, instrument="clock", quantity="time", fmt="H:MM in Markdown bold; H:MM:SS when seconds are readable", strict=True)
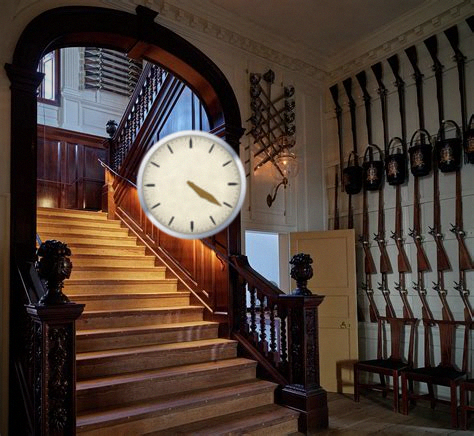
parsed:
**4:21**
